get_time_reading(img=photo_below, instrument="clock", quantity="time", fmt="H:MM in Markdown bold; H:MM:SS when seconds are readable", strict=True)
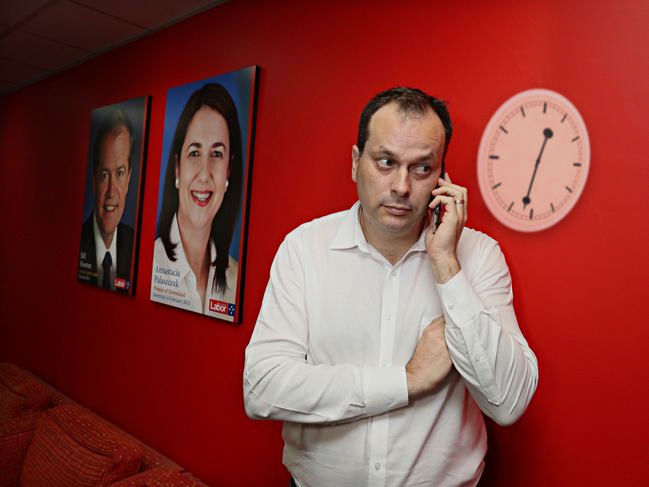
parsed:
**12:32**
